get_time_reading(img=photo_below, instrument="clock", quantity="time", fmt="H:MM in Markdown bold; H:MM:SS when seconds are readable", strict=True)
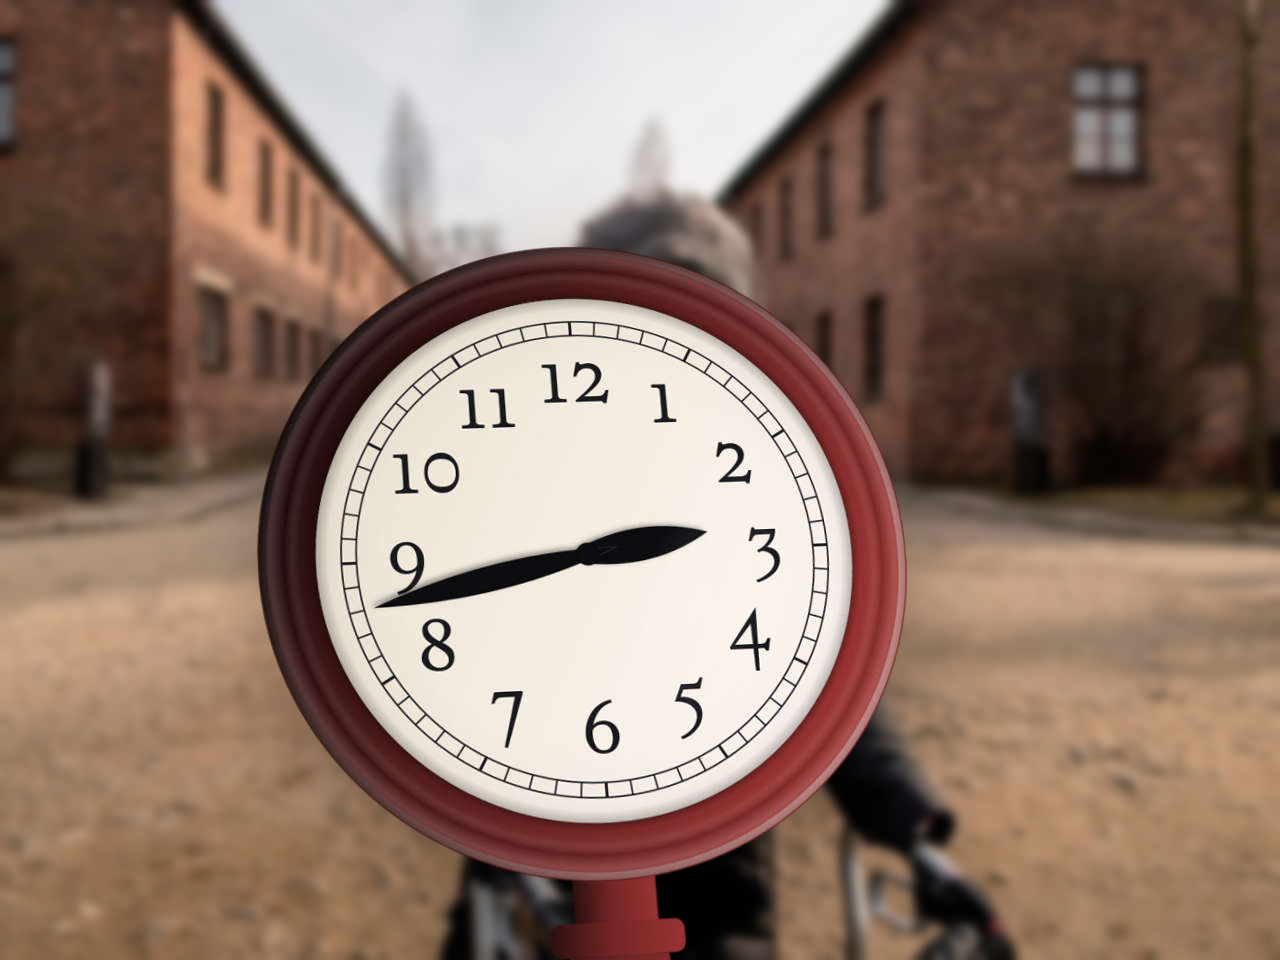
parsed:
**2:43**
